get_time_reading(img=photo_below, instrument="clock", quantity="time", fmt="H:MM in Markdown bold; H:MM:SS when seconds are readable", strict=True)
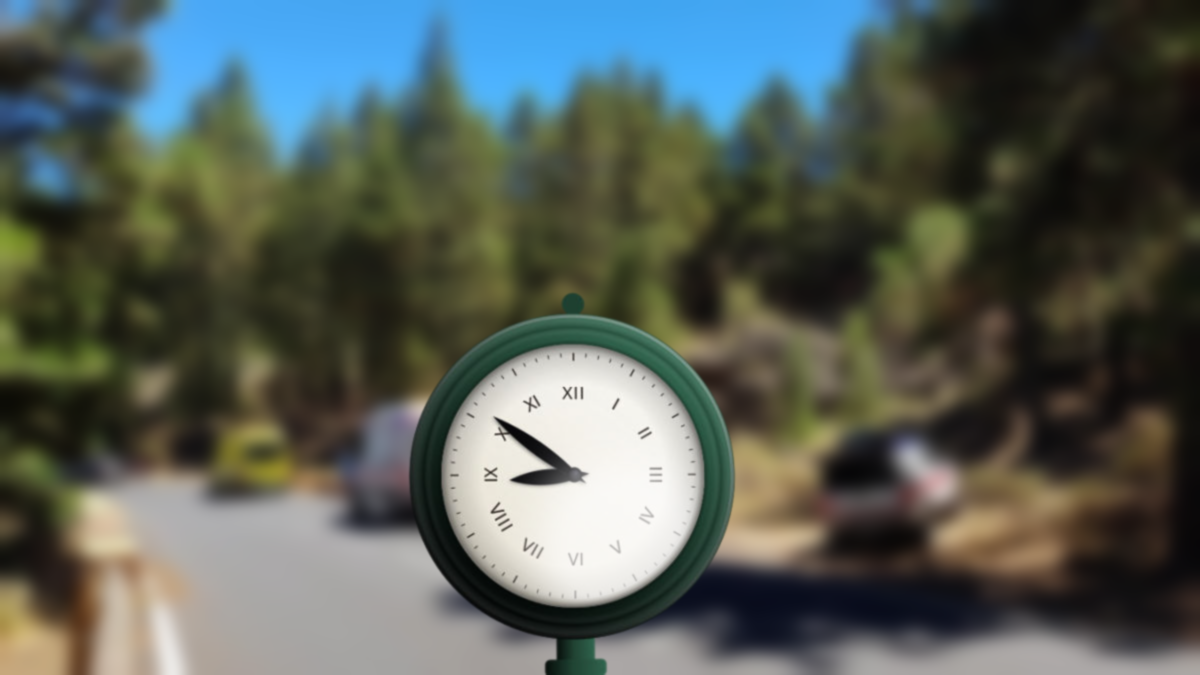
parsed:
**8:51**
